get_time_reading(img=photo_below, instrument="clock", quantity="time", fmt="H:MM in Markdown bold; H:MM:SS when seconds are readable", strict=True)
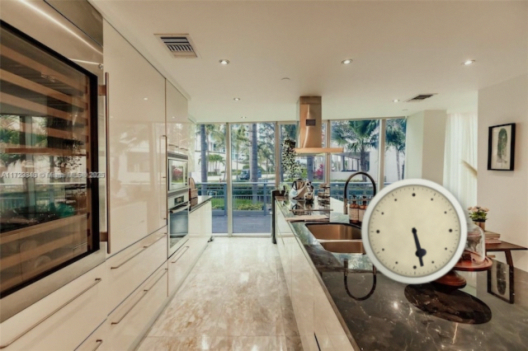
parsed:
**5:28**
